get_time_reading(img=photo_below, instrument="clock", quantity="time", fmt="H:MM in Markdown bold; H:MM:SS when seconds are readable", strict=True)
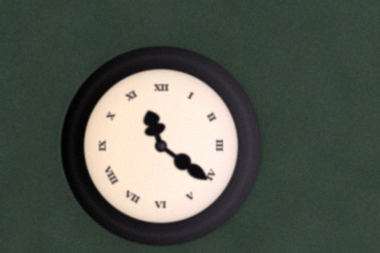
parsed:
**11:21**
